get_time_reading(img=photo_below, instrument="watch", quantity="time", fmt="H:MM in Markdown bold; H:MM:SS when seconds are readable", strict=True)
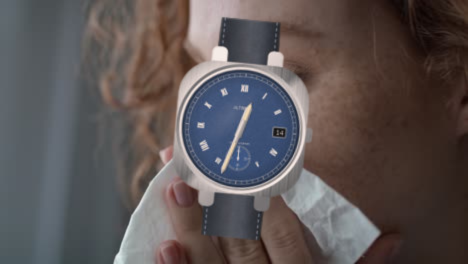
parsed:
**12:33**
